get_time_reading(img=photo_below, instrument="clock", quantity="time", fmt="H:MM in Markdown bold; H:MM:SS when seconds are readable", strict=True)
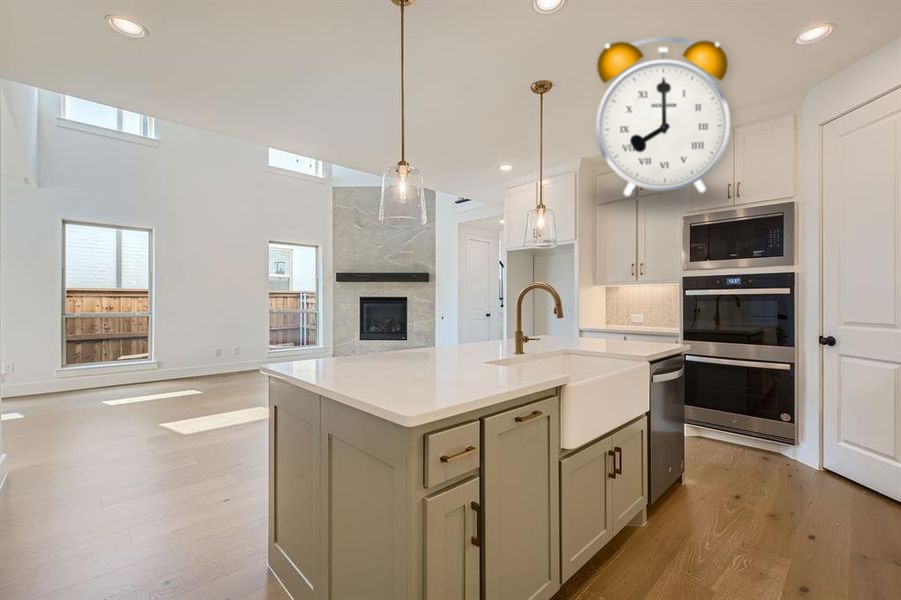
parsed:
**8:00**
